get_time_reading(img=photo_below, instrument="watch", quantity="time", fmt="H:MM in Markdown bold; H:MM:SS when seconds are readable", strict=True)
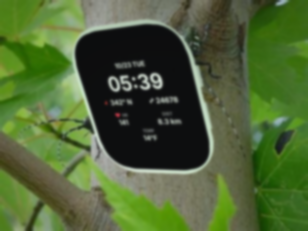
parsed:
**5:39**
